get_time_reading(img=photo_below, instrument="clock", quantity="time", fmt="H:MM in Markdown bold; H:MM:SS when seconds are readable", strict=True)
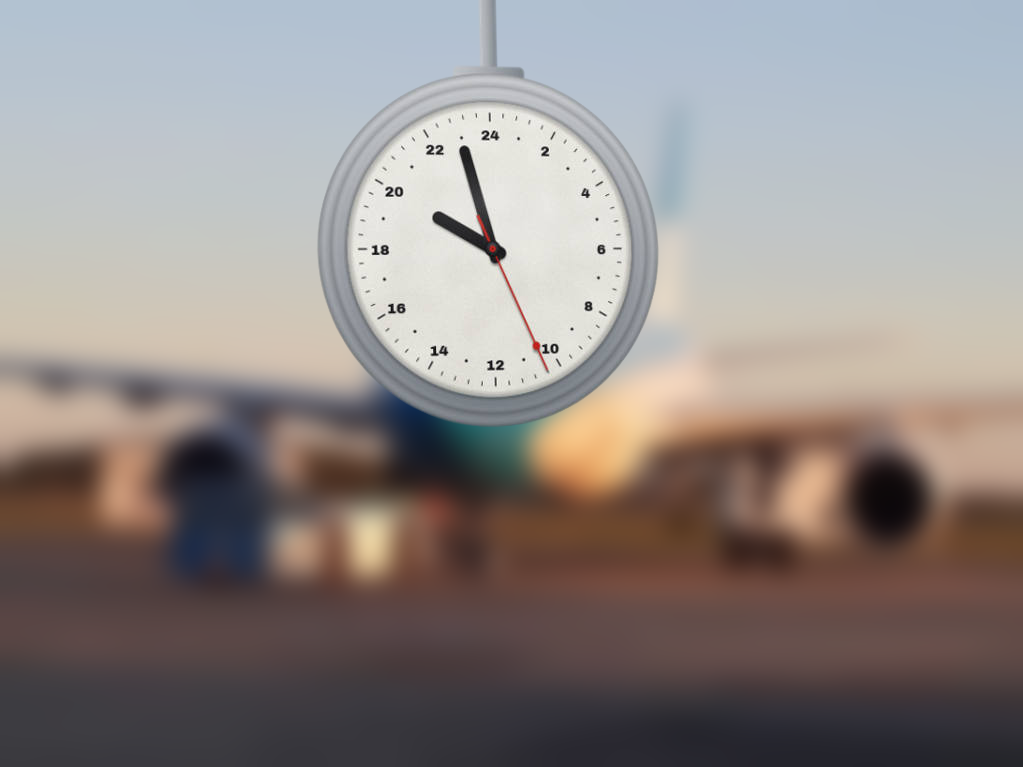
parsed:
**19:57:26**
